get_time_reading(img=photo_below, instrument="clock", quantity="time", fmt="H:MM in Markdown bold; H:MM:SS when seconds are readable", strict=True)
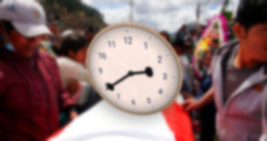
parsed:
**2:39**
